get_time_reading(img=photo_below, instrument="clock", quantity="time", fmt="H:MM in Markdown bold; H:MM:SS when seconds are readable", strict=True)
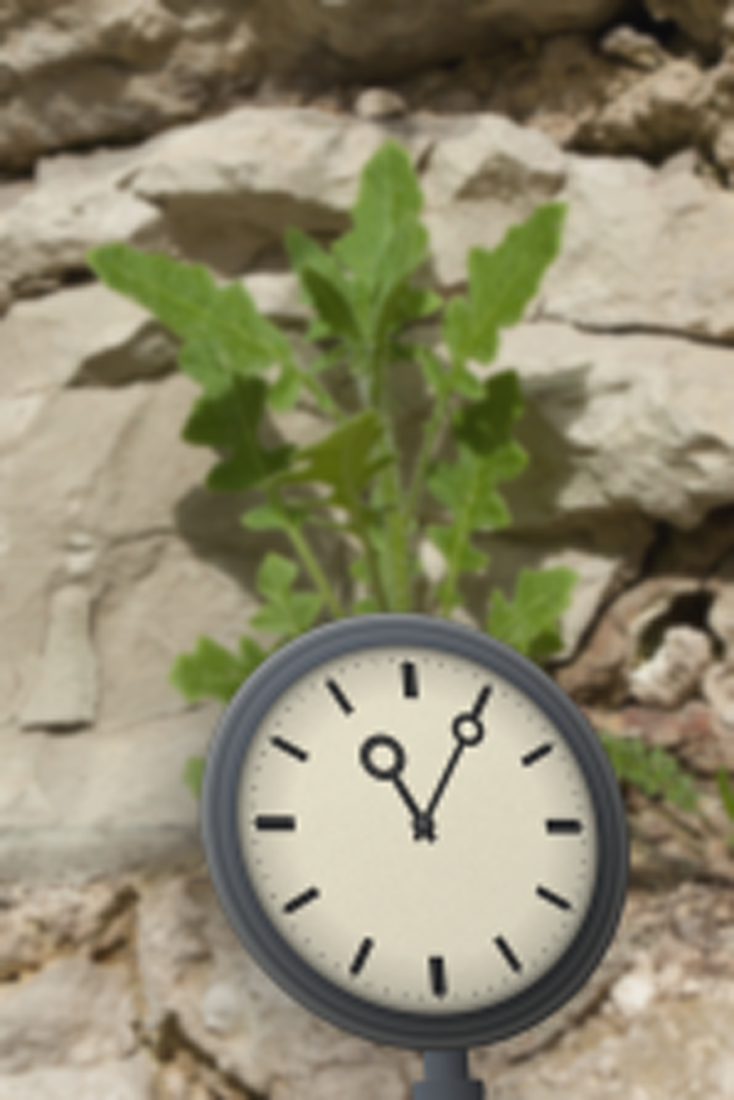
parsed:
**11:05**
